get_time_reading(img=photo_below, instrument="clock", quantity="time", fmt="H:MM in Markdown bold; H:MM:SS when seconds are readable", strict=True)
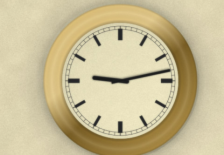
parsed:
**9:13**
